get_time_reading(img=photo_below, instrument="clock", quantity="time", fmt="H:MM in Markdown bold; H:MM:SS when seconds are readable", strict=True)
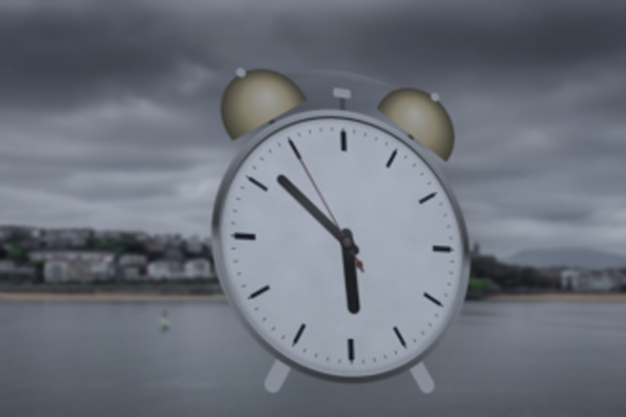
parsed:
**5:51:55**
